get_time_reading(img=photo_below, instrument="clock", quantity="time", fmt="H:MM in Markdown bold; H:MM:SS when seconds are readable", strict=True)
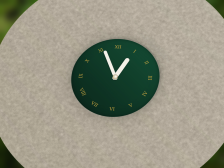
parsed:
**12:56**
